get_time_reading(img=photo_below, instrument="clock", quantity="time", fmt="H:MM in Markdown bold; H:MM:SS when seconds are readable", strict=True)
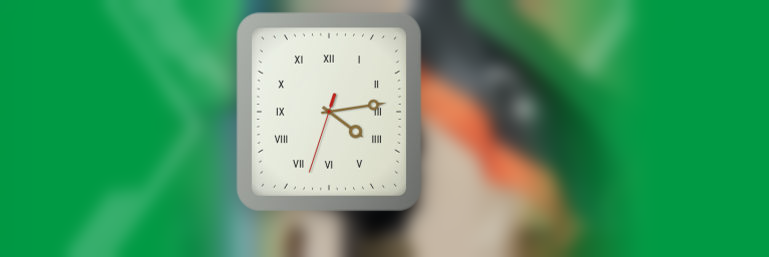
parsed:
**4:13:33**
